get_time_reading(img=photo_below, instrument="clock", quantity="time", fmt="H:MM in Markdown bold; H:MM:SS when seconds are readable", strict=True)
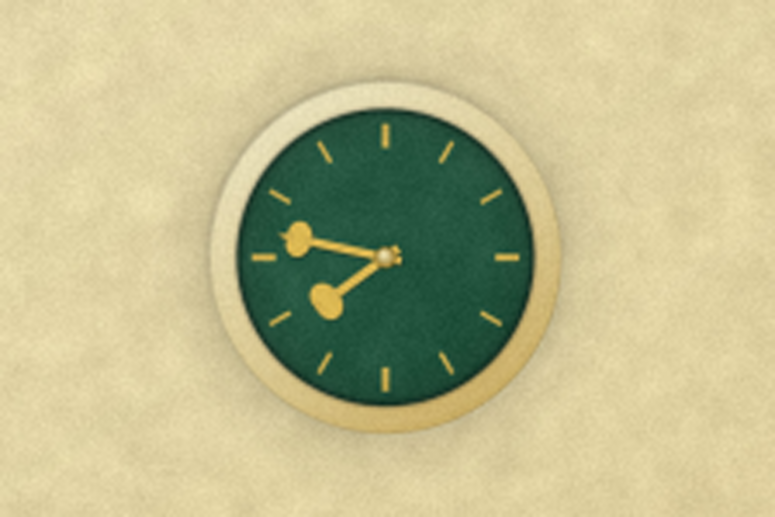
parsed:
**7:47**
